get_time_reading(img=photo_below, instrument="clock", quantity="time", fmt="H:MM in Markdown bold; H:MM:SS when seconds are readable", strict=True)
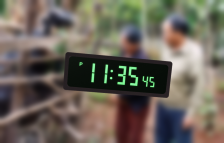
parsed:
**11:35:45**
